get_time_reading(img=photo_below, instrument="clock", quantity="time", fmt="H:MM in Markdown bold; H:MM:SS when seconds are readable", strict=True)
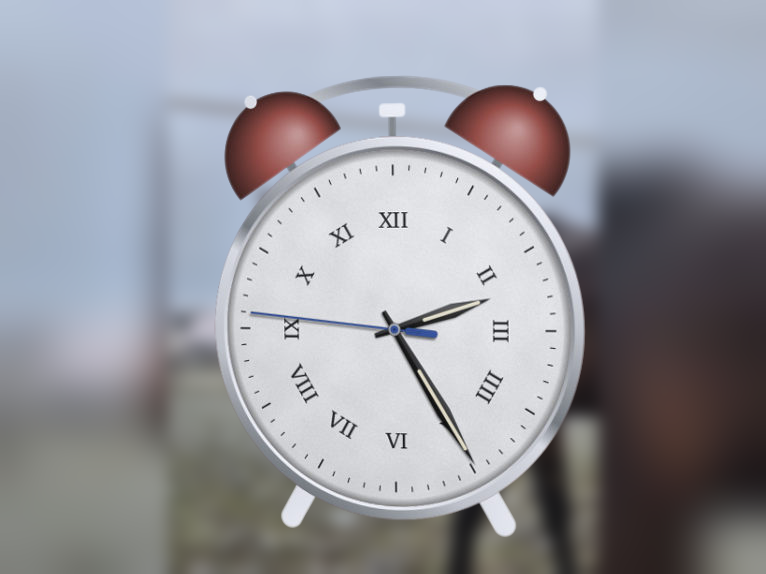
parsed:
**2:24:46**
